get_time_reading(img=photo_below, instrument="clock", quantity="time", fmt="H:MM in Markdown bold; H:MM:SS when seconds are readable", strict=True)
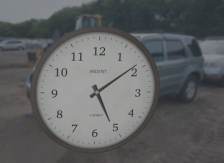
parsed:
**5:09**
